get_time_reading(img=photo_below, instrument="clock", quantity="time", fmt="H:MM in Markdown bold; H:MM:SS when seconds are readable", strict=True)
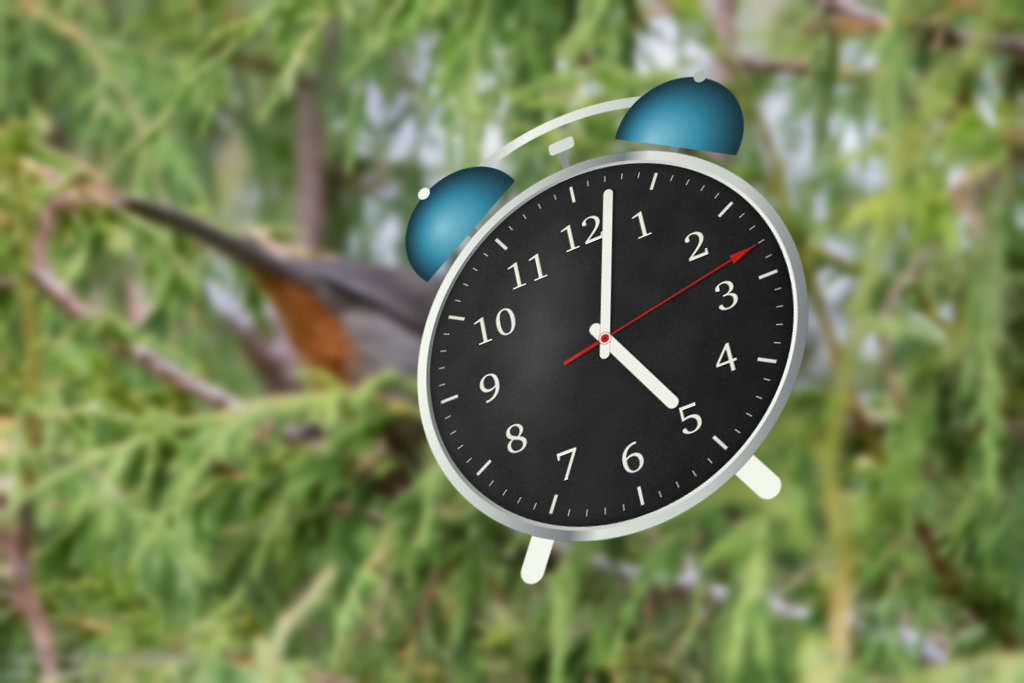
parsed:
**5:02:13**
